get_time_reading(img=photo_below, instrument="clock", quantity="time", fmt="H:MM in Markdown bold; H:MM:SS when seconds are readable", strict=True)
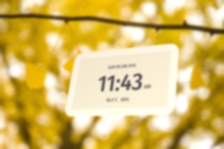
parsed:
**11:43**
